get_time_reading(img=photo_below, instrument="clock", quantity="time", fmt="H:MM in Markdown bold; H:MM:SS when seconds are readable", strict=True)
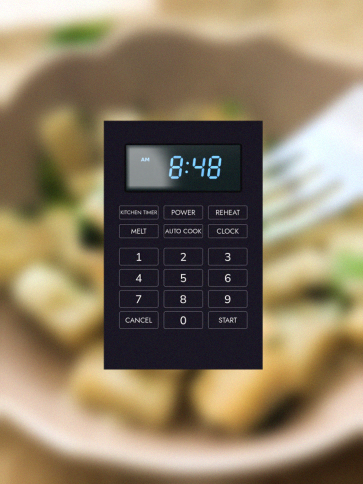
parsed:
**8:48**
